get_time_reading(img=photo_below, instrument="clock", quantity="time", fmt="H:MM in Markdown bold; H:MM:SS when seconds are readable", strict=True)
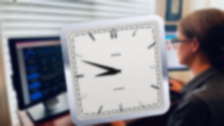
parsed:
**8:49**
